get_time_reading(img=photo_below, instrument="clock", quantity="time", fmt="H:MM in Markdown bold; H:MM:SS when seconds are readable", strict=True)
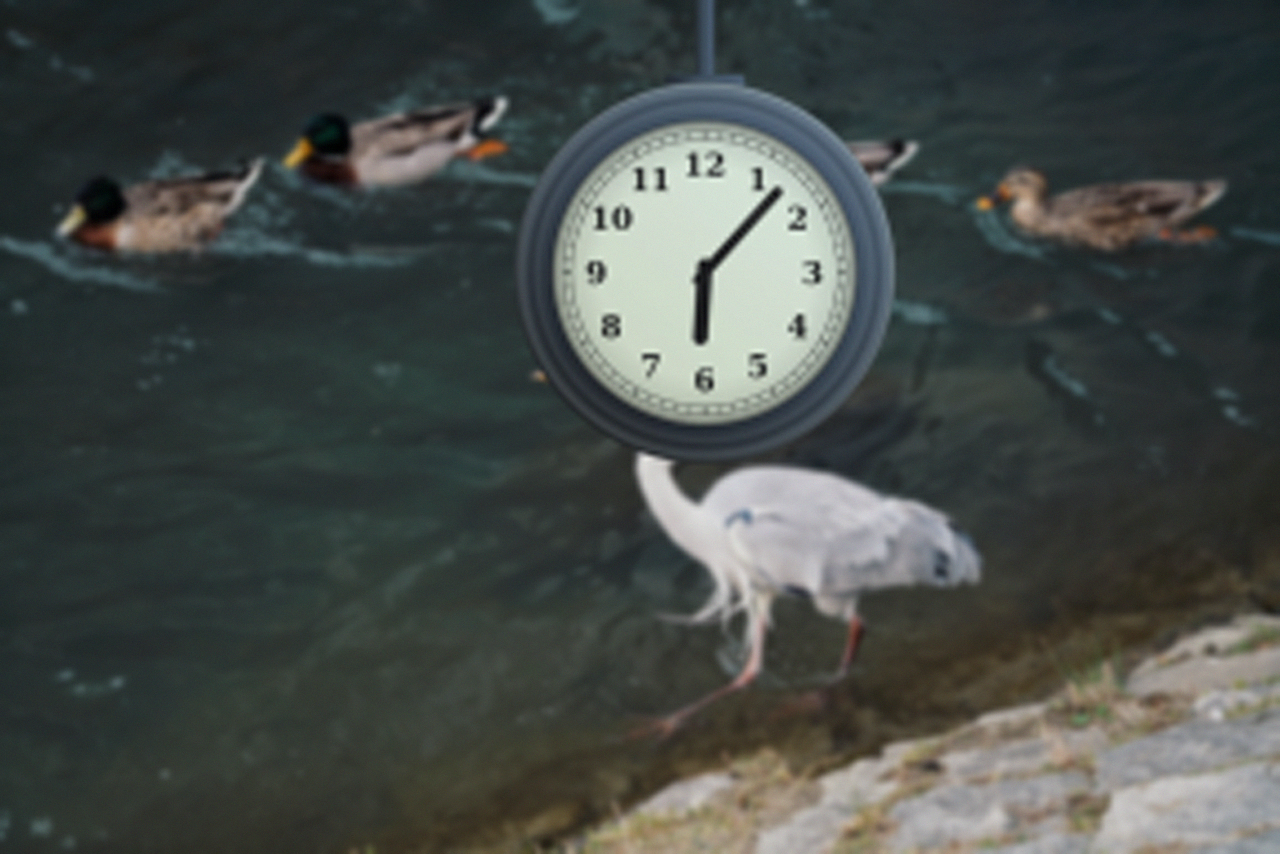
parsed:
**6:07**
